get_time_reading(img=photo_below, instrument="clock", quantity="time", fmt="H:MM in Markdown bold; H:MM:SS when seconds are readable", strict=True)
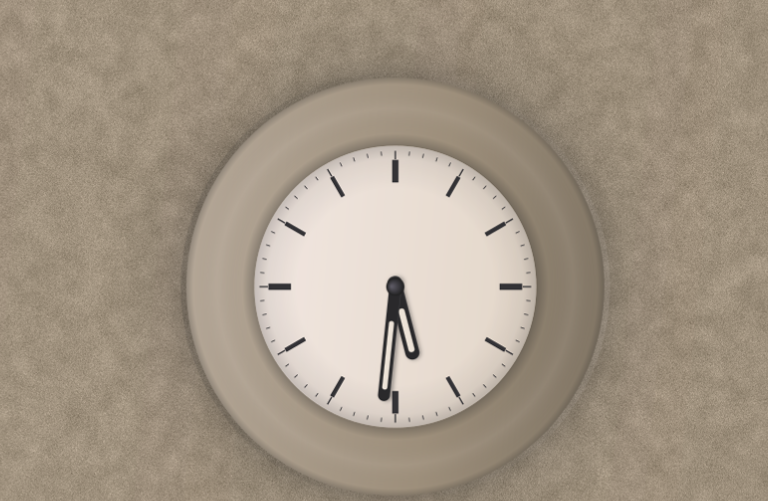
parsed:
**5:31**
